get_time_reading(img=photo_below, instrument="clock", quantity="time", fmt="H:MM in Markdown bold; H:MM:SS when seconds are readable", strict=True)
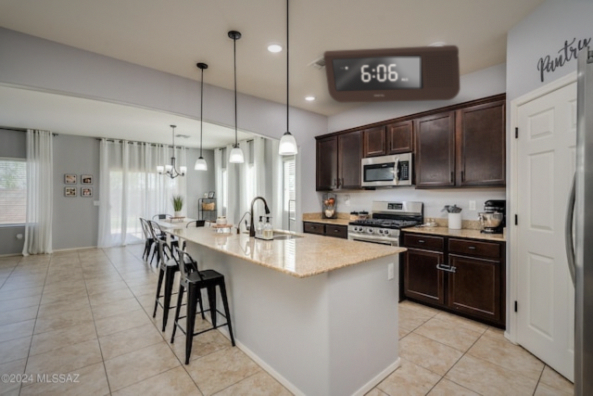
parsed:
**6:06**
